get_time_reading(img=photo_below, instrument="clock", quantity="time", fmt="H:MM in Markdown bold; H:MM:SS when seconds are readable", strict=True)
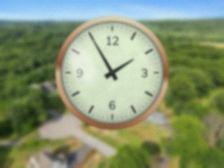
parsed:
**1:55**
